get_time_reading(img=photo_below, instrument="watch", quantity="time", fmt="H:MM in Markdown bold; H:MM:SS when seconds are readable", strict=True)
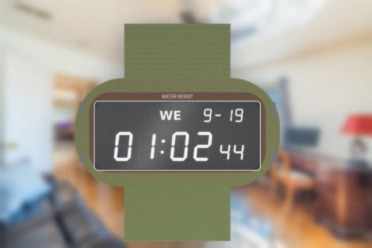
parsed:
**1:02:44**
